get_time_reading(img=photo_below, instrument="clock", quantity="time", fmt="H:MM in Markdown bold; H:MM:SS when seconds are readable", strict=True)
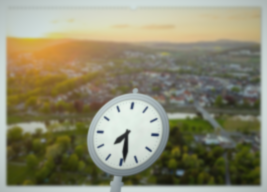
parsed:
**7:29**
